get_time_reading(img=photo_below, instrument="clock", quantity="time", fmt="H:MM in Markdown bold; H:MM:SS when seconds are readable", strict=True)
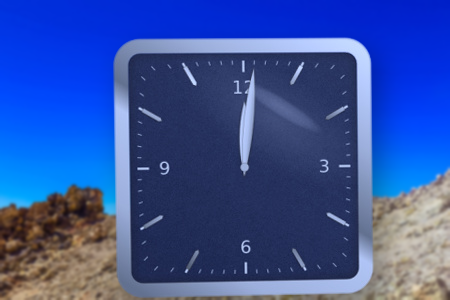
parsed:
**12:01**
